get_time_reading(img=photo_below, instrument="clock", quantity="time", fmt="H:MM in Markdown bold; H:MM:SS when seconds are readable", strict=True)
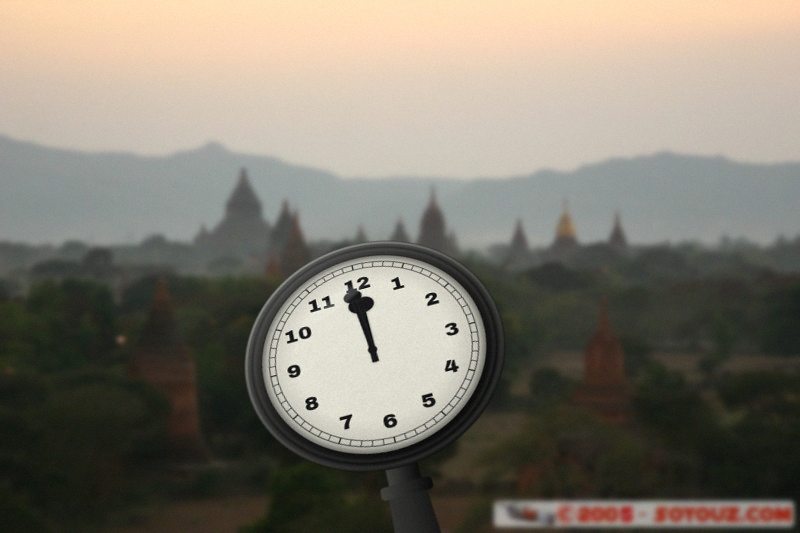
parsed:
**11:59**
